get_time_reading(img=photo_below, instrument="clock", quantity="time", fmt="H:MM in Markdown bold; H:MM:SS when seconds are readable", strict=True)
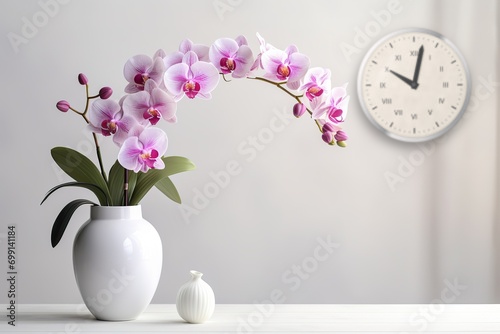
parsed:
**10:02**
